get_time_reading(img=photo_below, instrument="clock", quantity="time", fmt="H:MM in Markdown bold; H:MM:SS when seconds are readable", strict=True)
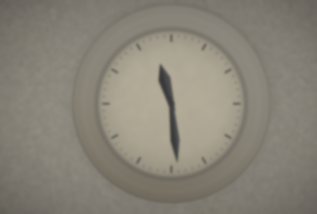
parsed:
**11:29**
